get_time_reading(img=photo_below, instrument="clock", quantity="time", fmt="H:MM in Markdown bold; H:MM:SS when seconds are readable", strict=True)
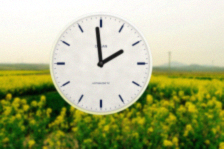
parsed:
**1:59**
